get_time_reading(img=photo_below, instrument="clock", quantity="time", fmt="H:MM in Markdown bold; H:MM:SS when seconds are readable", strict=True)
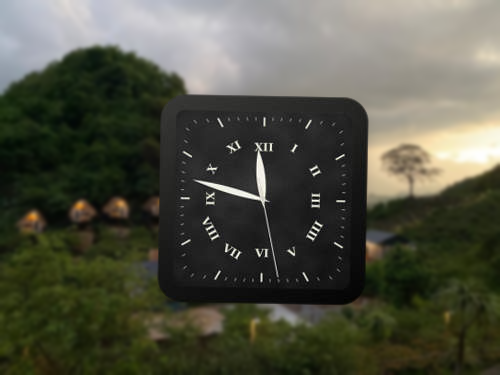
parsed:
**11:47:28**
